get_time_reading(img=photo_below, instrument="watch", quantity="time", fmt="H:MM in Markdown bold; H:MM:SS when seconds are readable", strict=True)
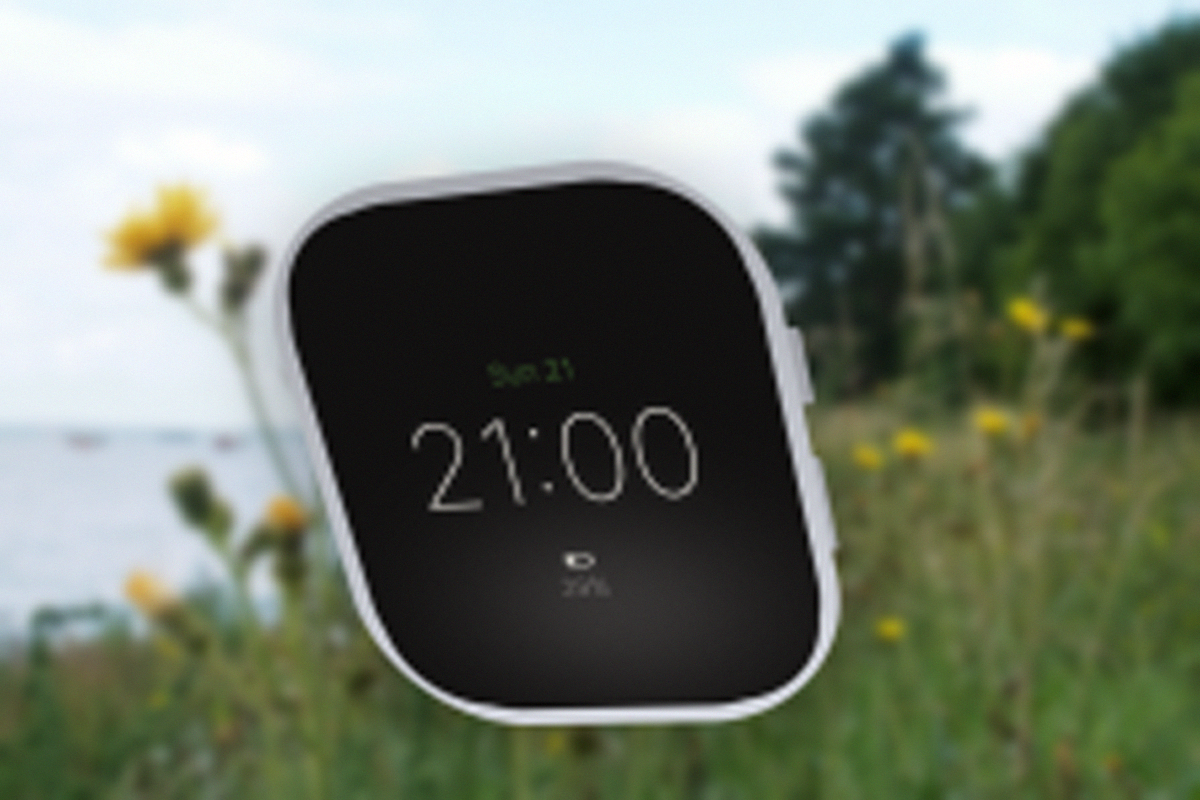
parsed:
**21:00**
